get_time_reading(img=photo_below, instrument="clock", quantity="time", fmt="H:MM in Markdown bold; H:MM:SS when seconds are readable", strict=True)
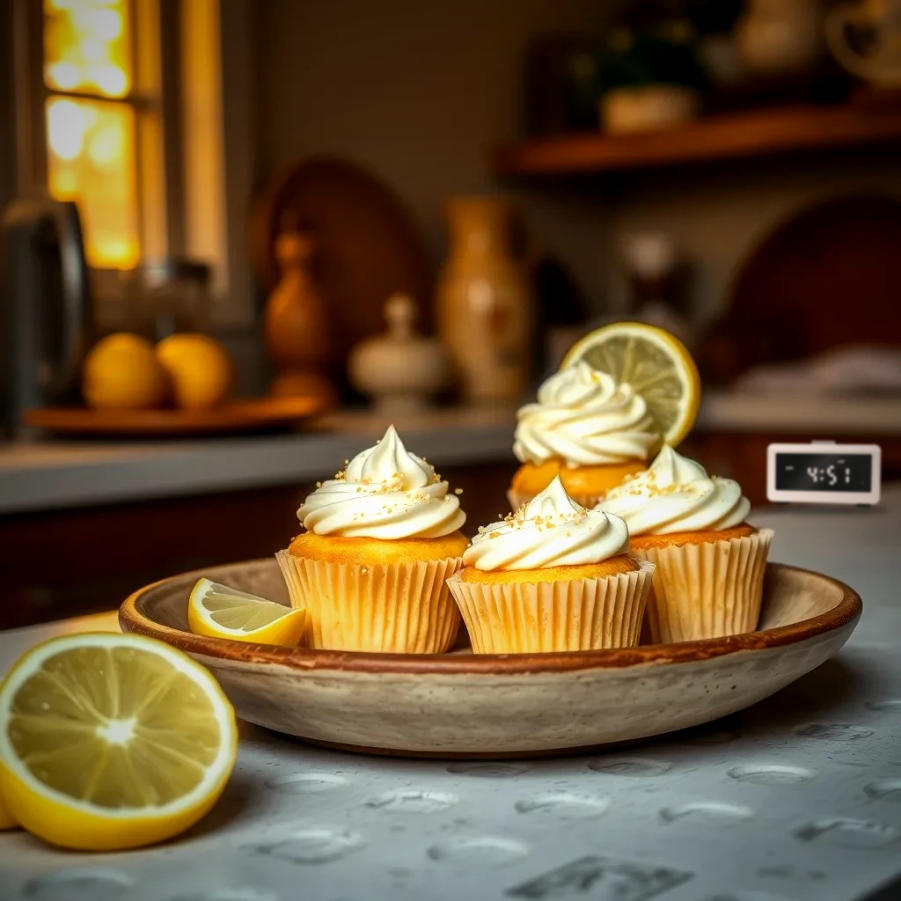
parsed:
**4:51**
